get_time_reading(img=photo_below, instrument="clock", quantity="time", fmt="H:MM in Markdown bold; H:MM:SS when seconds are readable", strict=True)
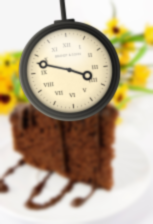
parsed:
**3:48**
